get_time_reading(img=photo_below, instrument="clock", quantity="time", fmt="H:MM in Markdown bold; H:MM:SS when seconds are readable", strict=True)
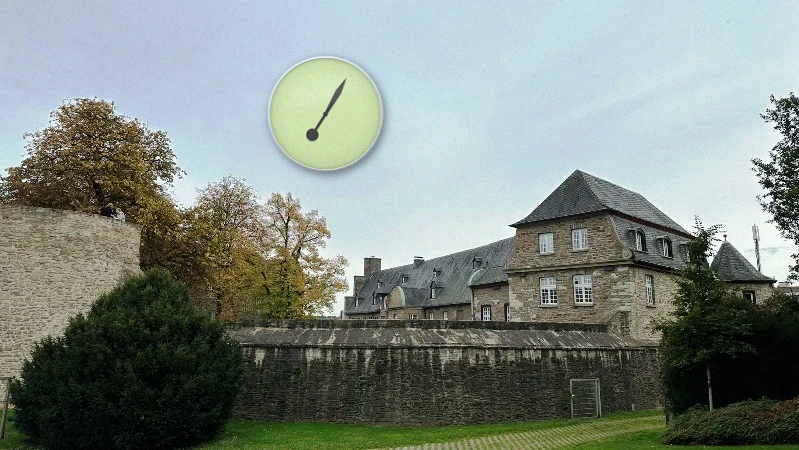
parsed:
**7:05**
